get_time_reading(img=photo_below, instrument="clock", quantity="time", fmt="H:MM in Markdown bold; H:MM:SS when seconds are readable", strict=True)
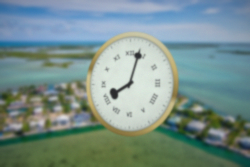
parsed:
**8:03**
